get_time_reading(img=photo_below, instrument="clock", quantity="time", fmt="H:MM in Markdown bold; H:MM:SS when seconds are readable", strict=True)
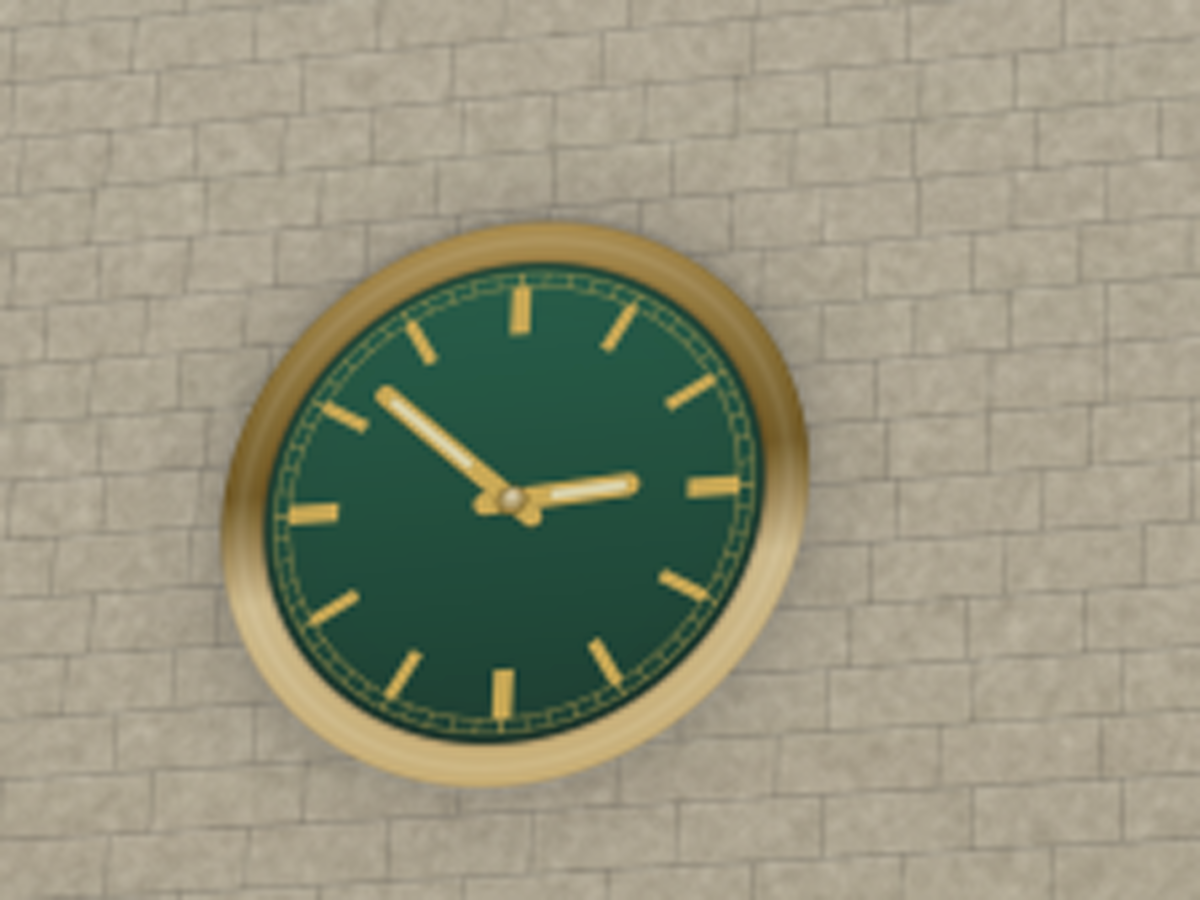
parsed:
**2:52**
